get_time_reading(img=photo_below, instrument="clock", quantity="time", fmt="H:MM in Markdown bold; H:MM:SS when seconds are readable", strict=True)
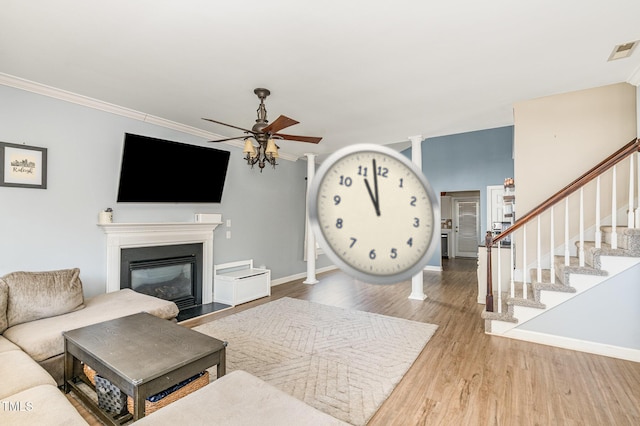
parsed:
**10:58**
